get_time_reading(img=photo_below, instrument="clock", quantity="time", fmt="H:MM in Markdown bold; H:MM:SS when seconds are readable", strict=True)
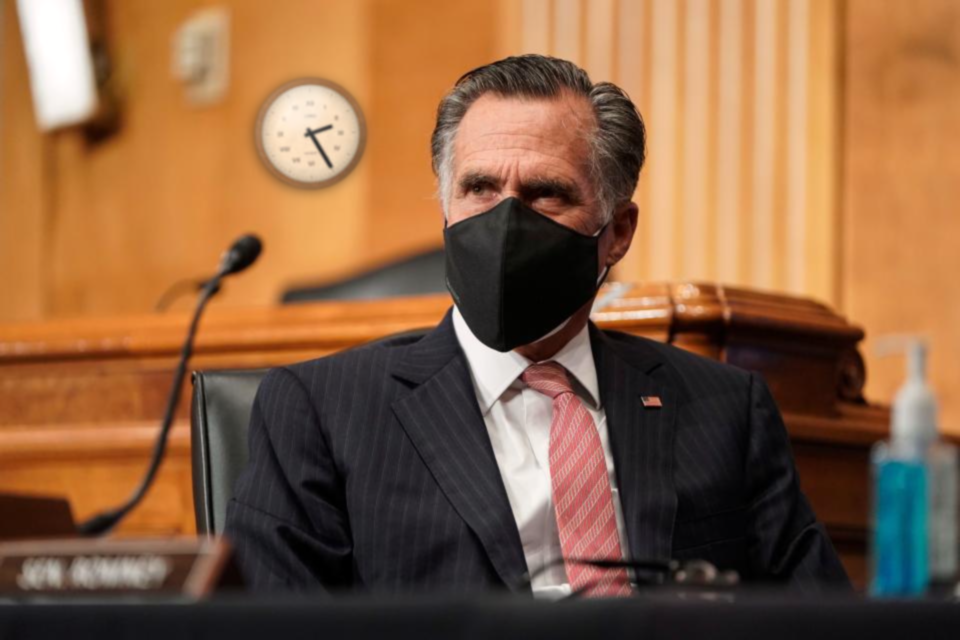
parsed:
**2:25**
